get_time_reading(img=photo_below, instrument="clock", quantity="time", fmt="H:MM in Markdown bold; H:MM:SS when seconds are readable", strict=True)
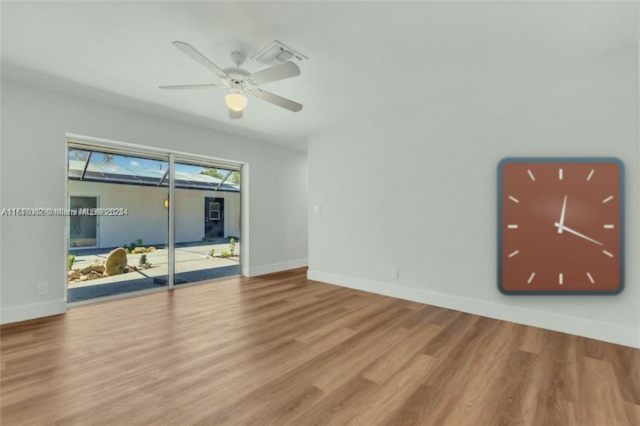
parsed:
**12:19**
